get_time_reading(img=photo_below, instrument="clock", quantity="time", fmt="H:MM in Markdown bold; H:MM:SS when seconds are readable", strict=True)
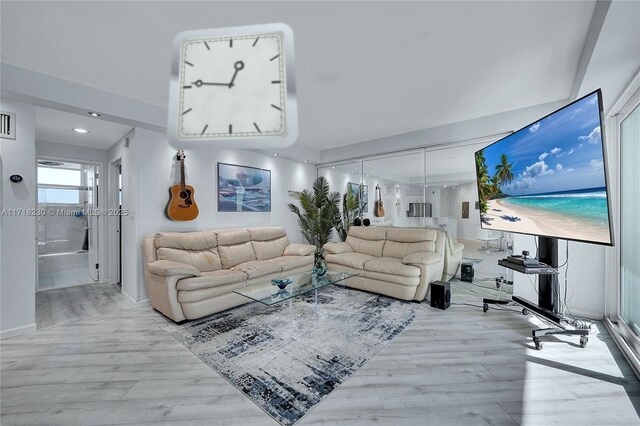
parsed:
**12:46**
